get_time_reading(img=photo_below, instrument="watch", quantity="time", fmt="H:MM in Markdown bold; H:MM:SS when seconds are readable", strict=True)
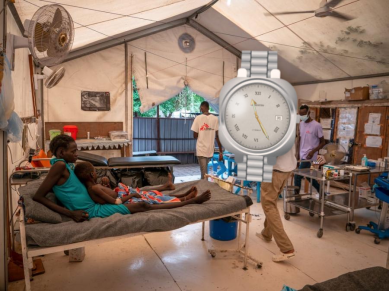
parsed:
**11:25**
